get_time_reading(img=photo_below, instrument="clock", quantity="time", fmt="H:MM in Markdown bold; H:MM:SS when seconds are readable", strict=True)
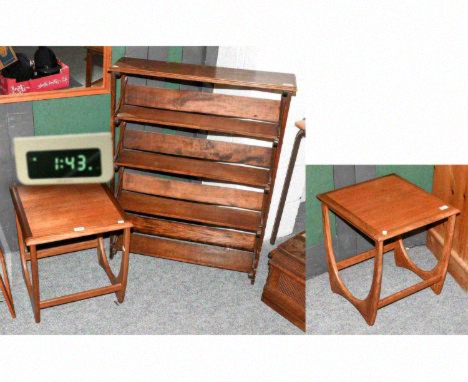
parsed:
**1:43**
